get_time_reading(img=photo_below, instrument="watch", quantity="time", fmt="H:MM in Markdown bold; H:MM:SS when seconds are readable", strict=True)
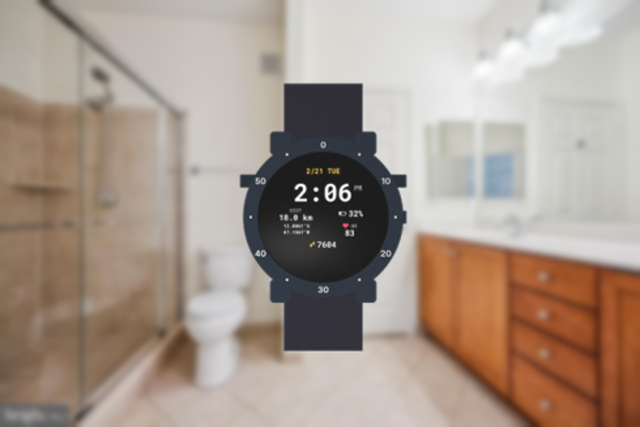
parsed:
**2:06**
